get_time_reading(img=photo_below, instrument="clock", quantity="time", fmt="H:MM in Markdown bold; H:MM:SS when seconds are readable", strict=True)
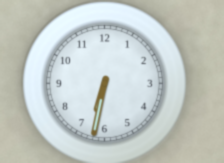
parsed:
**6:32**
